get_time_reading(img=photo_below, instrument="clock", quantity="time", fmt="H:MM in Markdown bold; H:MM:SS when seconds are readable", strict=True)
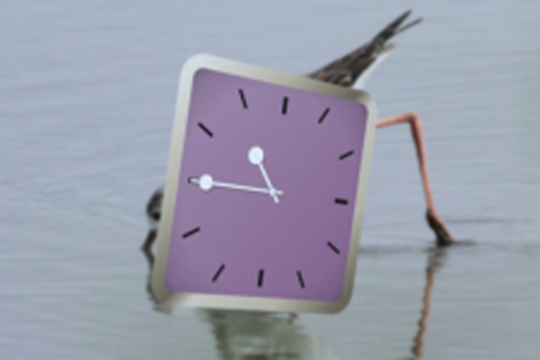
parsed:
**10:45**
